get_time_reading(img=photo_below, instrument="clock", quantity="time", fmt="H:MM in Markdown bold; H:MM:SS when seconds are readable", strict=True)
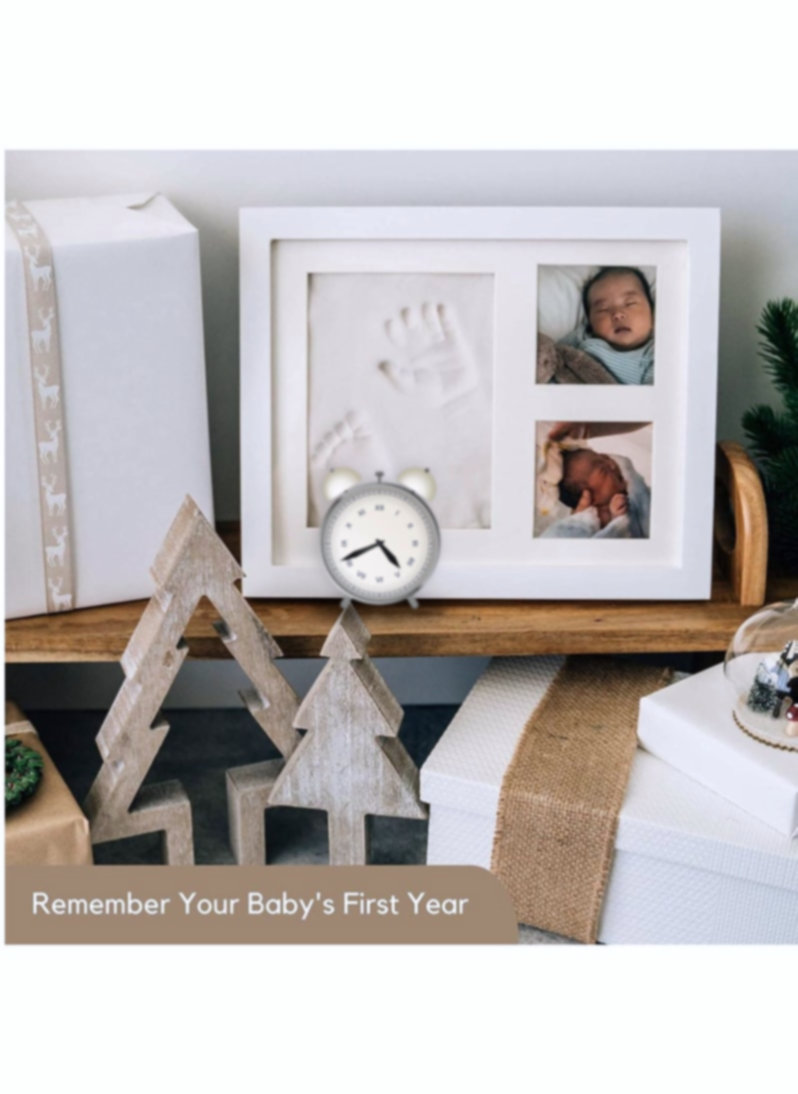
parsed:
**4:41**
